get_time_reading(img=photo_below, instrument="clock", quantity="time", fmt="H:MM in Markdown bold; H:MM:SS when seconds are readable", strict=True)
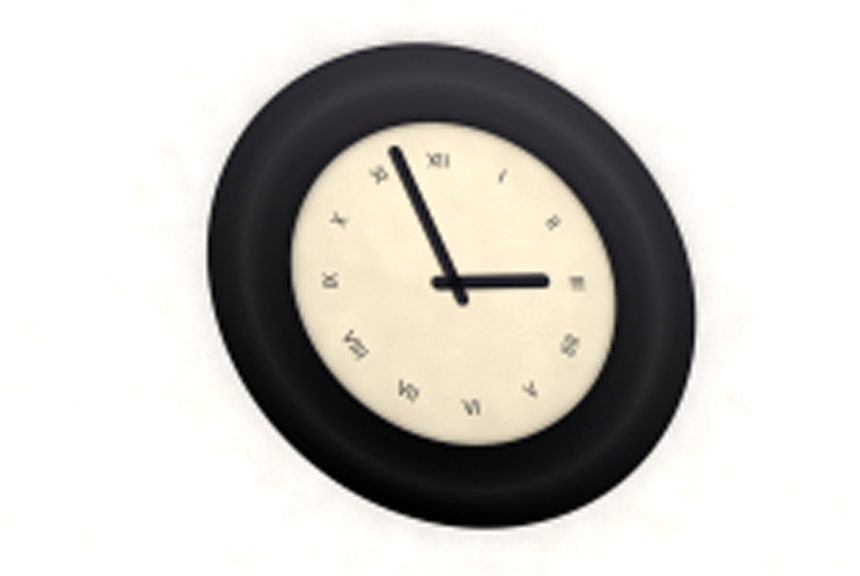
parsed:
**2:57**
